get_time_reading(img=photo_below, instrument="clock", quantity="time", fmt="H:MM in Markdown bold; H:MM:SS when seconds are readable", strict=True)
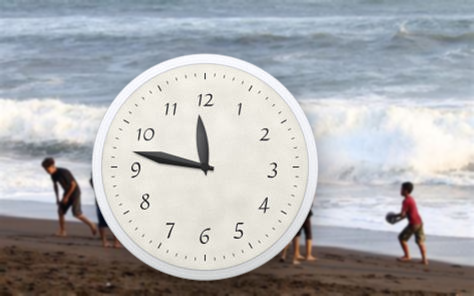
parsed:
**11:47**
